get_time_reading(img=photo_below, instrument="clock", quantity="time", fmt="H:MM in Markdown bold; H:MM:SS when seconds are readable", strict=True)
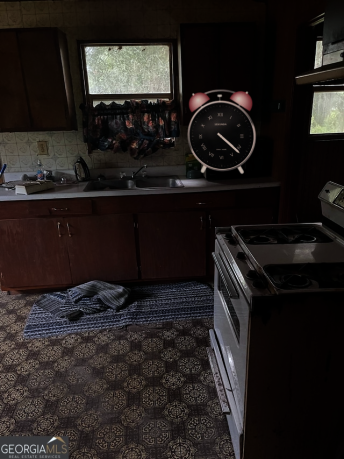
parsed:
**4:22**
